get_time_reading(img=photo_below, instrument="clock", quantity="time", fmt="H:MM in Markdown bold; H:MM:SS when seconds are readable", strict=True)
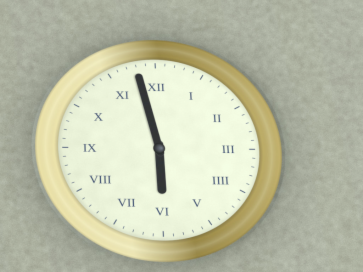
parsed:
**5:58**
